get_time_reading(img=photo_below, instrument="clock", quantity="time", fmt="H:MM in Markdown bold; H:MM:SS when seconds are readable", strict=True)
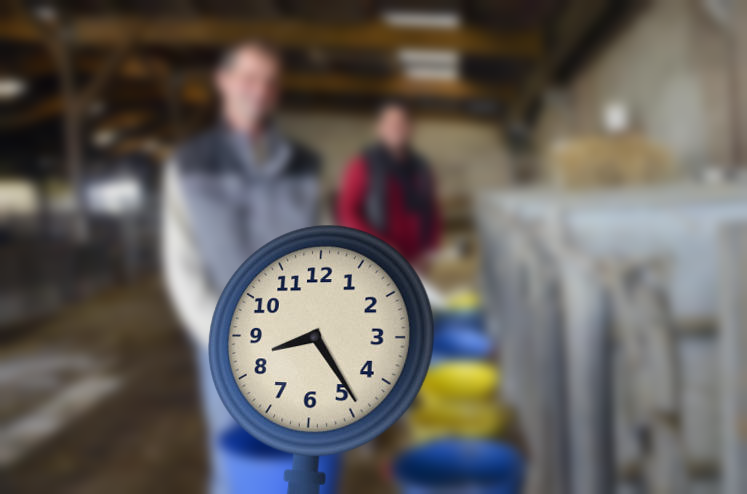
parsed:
**8:24**
